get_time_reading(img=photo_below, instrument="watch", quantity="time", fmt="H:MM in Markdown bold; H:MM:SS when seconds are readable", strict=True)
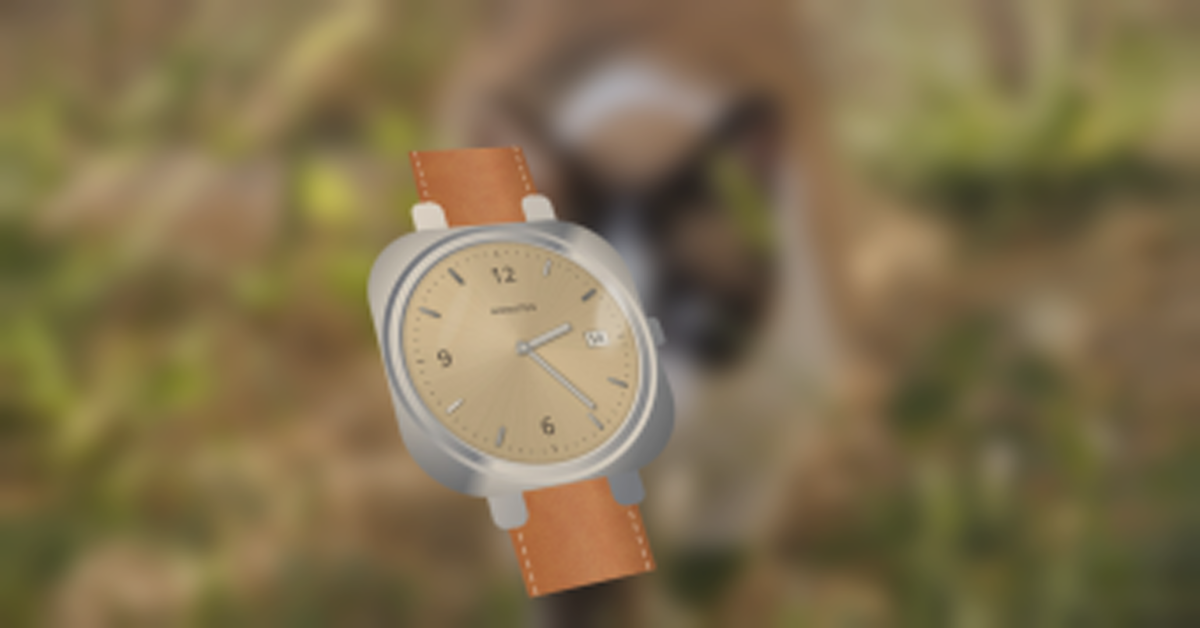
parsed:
**2:24**
